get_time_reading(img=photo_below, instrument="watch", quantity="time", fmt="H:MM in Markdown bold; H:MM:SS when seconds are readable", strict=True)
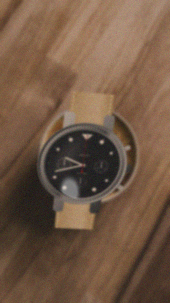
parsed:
**9:42**
